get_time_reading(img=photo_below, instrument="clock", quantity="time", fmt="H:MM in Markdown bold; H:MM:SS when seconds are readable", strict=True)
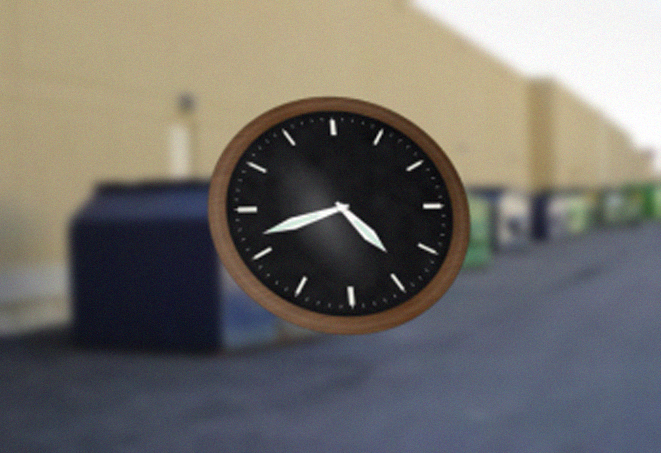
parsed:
**4:42**
